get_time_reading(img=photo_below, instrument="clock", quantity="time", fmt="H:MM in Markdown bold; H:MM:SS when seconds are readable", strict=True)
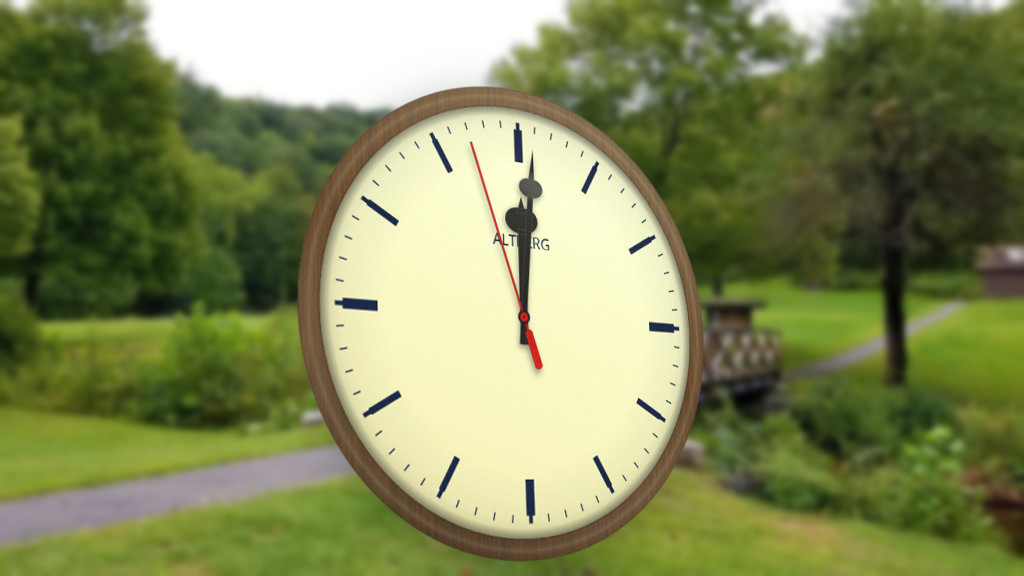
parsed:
**12:00:57**
